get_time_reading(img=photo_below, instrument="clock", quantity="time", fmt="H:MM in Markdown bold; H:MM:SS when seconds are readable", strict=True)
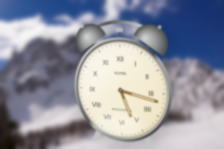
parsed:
**5:17**
